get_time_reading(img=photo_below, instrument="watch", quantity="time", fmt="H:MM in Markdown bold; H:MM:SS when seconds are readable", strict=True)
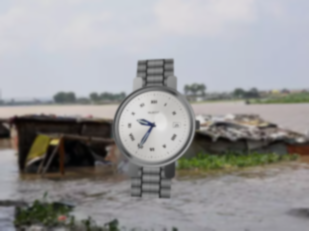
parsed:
**9:35**
